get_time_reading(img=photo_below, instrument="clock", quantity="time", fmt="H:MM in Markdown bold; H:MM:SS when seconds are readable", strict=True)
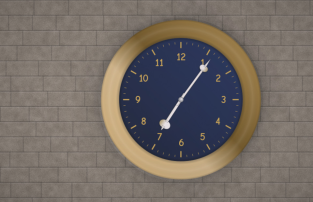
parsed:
**7:06**
